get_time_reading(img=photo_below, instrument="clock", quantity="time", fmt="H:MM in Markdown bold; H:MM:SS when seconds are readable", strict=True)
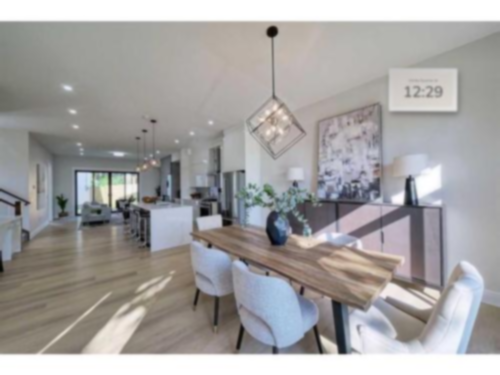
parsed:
**12:29**
